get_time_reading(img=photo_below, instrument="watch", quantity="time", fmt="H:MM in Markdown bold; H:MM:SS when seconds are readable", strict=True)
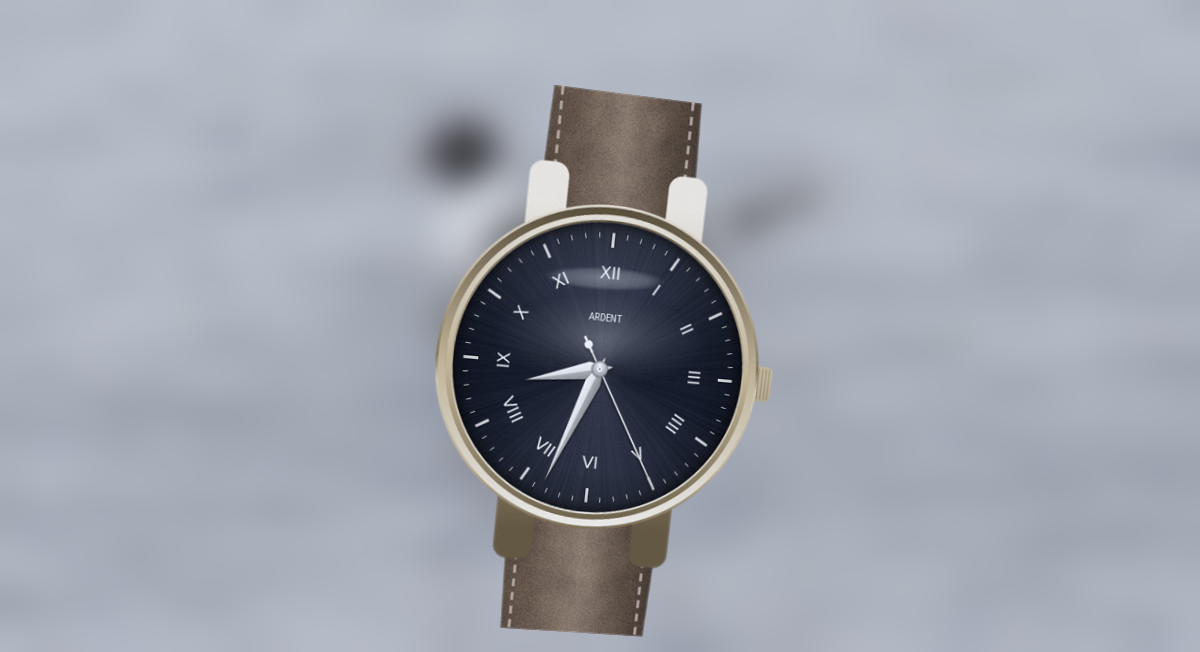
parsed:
**8:33:25**
